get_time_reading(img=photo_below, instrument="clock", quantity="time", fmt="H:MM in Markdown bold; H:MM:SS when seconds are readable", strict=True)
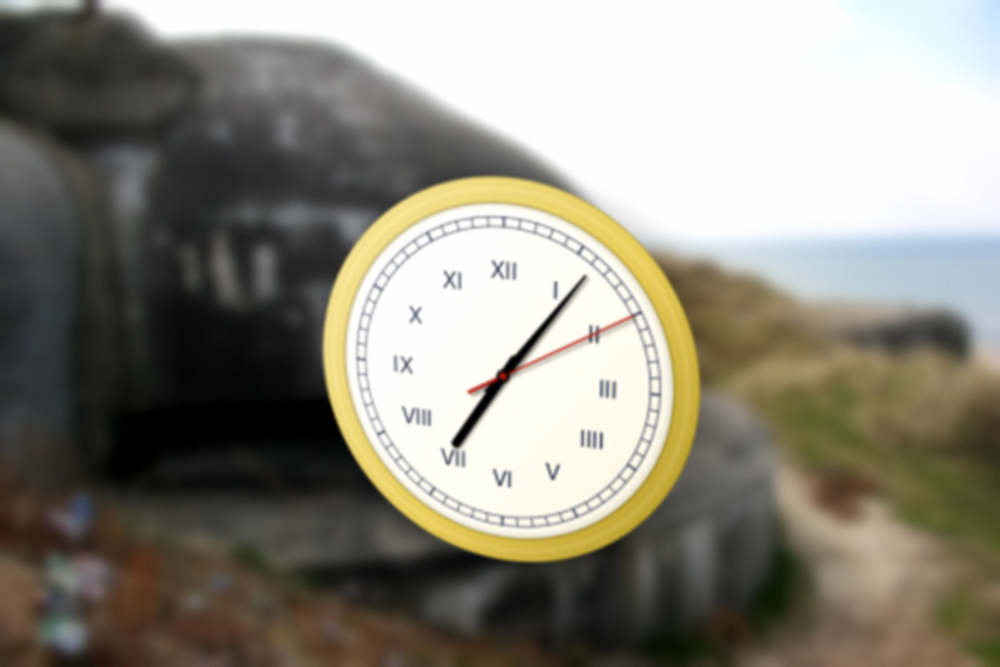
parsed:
**7:06:10**
